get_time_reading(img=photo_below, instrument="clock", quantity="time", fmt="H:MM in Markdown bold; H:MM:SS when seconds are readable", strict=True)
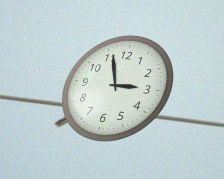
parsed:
**2:56**
